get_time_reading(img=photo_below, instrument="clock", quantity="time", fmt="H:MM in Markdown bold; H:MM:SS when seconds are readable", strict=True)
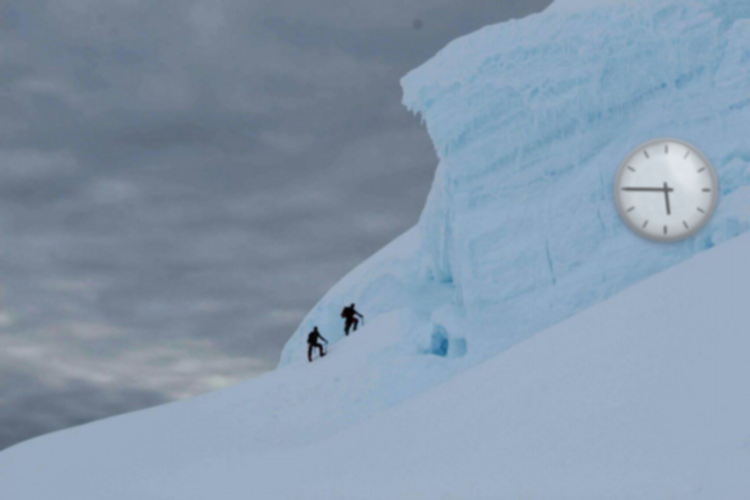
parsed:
**5:45**
